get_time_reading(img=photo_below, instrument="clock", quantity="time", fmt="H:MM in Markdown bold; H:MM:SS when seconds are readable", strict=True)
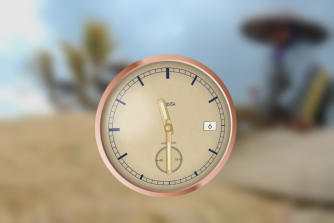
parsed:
**11:30**
